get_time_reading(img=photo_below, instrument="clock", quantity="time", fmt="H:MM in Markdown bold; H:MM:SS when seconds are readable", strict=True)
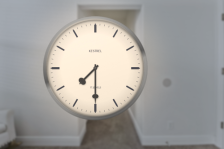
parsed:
**7:30**
